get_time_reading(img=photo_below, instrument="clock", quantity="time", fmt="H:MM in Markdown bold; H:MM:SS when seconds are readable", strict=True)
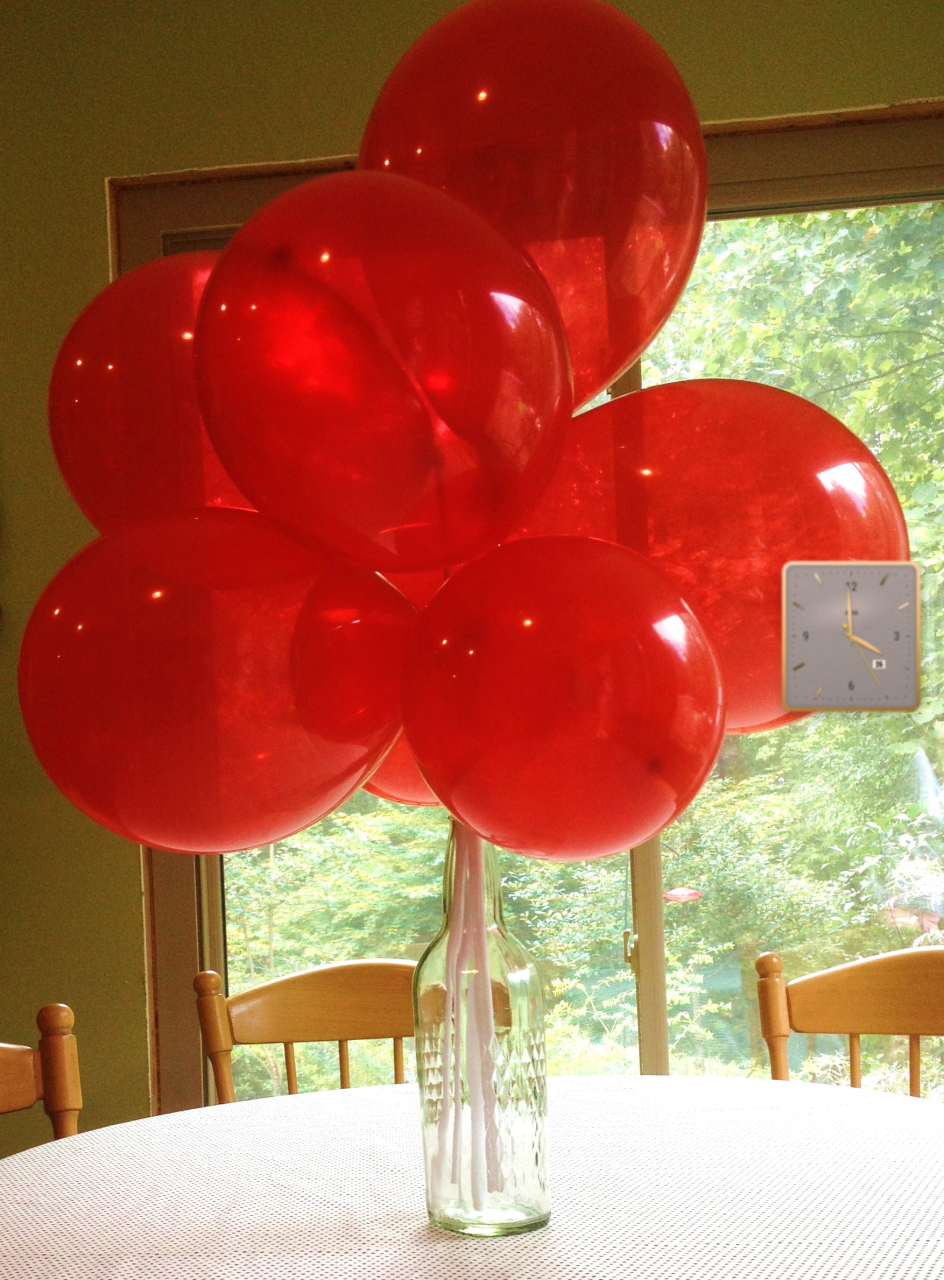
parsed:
**3:59:25**
